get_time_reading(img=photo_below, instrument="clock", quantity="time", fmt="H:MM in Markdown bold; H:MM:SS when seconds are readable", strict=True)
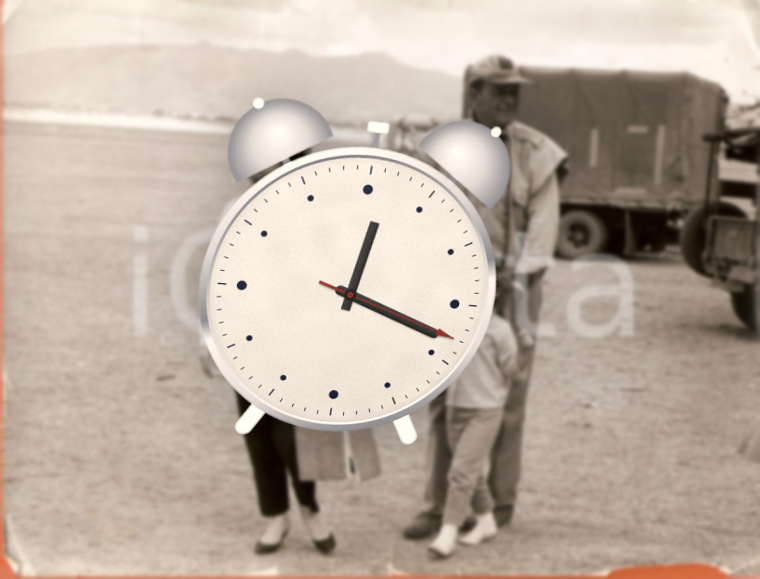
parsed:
**12:18:18**
